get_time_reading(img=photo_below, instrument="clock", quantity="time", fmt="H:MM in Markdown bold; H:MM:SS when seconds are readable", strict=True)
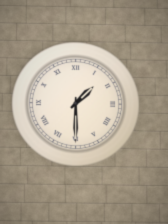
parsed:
**1:30**
